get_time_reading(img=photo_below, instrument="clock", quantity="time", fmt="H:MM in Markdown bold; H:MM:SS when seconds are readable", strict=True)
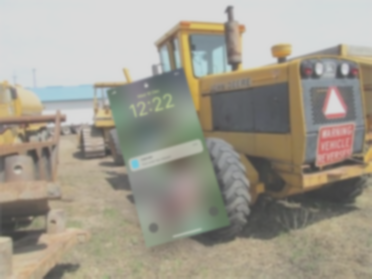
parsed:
**12:22**
